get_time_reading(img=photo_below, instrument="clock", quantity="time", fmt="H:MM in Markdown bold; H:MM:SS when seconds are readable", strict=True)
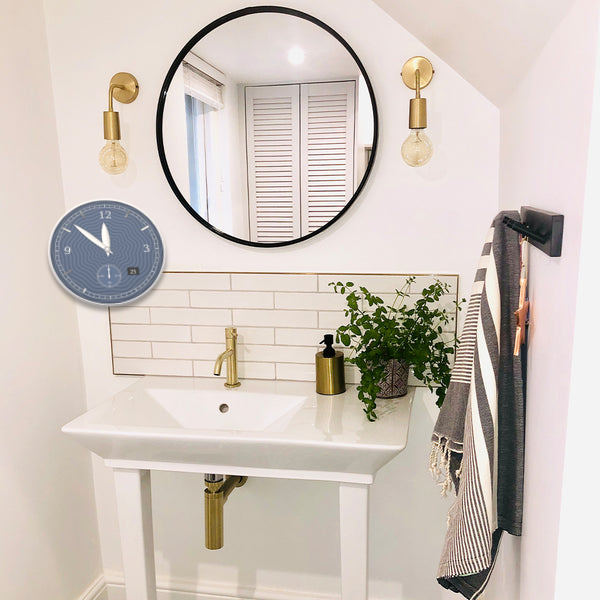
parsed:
**11:52**
